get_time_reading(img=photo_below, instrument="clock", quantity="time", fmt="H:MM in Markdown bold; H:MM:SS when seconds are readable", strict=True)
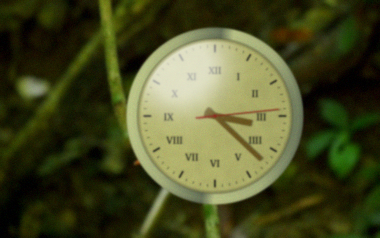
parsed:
**3:22:14**
